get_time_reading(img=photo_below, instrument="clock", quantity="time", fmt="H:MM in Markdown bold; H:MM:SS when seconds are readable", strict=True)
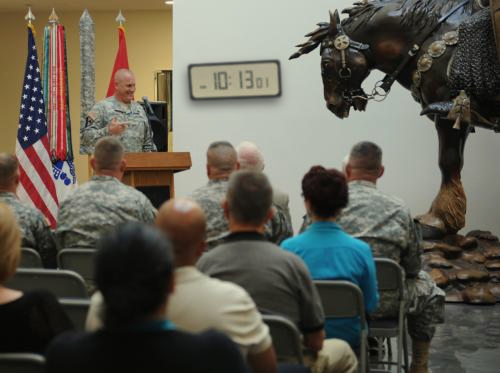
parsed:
**10:13**
